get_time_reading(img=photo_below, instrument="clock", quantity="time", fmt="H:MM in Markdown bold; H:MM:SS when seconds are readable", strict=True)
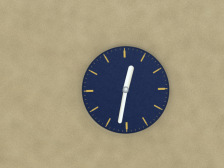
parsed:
**12:32**
